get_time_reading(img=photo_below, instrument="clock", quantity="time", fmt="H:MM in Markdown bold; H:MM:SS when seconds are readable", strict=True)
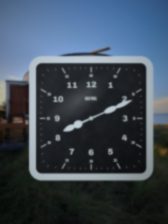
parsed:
**8:11**
